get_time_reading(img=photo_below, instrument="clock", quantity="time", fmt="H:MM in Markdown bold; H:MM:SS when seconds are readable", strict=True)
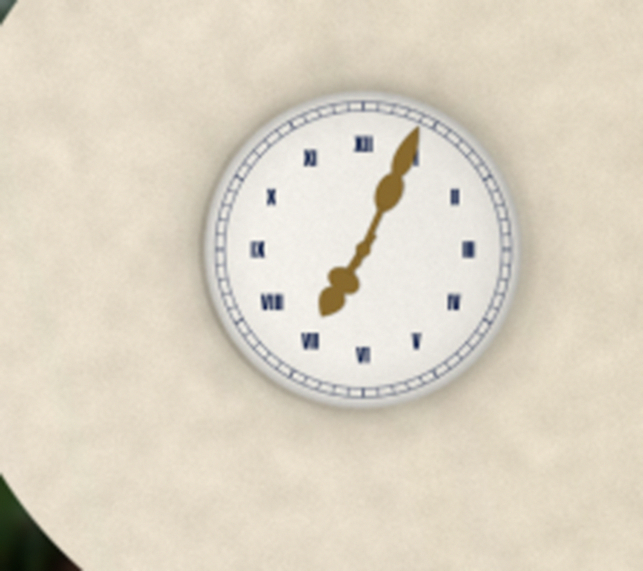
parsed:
**7:04**
